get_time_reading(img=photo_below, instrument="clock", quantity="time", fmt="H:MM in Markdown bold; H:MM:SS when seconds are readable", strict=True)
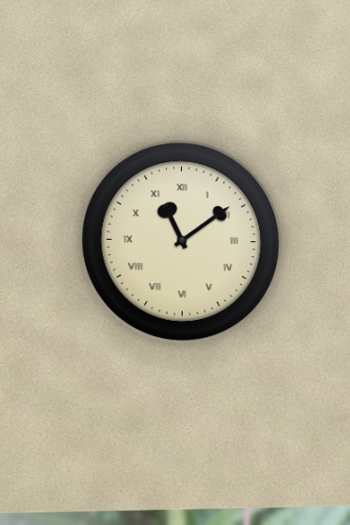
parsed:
**11:09**
